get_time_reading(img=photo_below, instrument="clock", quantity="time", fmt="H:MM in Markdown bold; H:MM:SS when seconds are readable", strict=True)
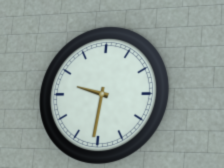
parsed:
**9:31**
